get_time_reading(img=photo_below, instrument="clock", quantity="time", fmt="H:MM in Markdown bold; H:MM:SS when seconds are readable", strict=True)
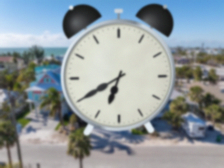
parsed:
**6:40**
